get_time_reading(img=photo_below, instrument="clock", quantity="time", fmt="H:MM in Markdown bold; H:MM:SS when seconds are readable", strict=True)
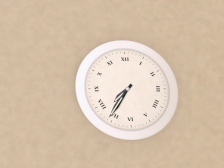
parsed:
**7:36**
